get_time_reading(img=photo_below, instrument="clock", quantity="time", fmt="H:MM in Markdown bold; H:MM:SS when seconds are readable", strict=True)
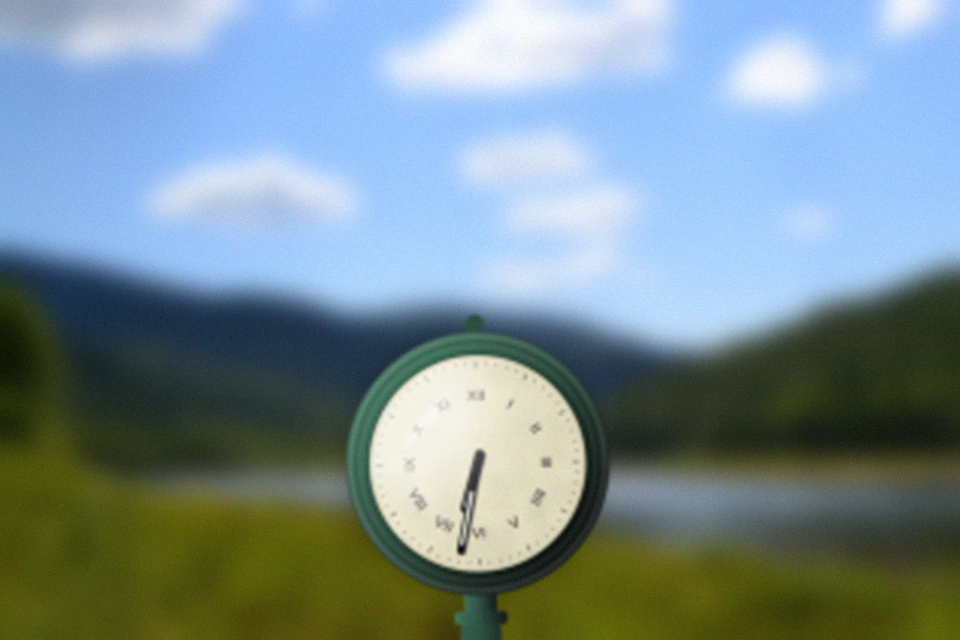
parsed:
**6:32**
